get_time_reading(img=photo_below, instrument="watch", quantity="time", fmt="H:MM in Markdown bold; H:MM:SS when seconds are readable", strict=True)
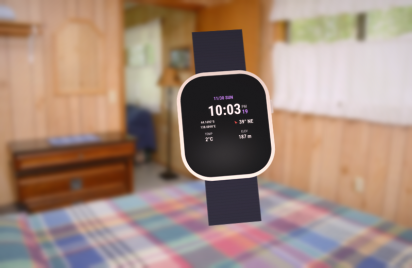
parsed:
**10:03**
